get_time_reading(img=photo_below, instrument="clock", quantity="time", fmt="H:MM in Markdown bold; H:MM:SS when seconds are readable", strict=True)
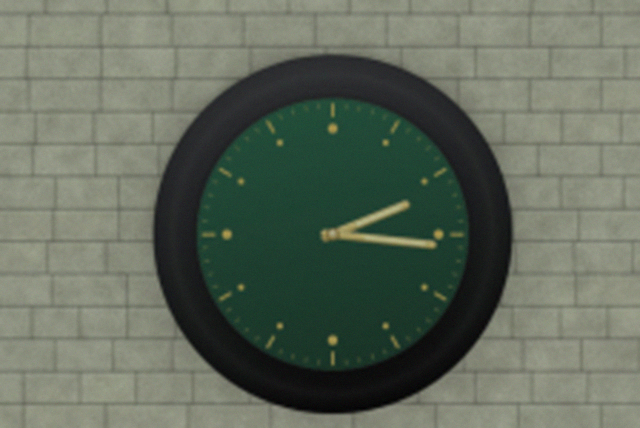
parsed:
**2:16**
